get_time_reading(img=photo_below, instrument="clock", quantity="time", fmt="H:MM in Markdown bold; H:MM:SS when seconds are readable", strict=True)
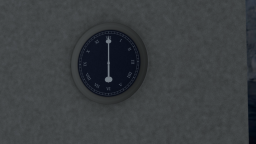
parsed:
**6:00**
